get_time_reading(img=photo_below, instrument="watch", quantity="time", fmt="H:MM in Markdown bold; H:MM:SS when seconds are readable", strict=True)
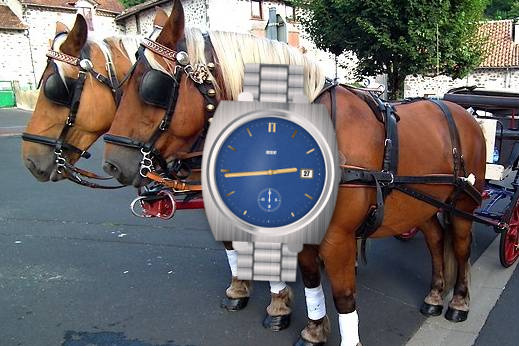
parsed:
**2:44**
